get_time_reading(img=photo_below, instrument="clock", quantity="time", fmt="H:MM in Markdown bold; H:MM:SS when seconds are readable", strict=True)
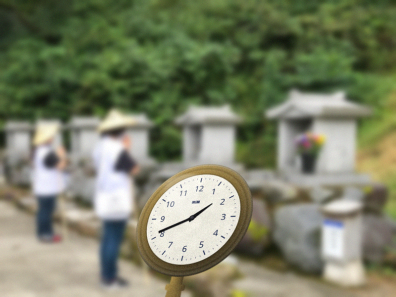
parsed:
**1:41**
